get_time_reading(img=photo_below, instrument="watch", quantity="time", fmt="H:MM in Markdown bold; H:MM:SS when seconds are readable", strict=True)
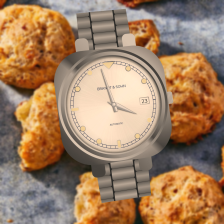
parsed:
**3:58**
